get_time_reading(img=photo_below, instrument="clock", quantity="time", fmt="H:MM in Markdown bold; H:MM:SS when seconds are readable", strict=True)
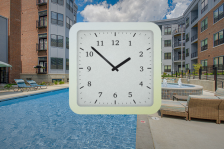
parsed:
**1:52**
